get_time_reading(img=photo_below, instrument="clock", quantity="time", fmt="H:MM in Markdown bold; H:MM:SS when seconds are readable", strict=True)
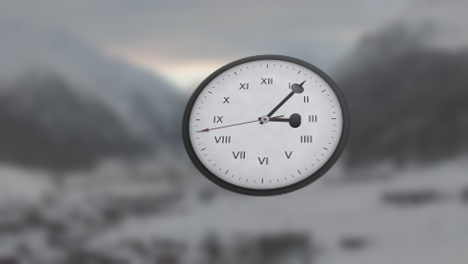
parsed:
**3:06:43**
